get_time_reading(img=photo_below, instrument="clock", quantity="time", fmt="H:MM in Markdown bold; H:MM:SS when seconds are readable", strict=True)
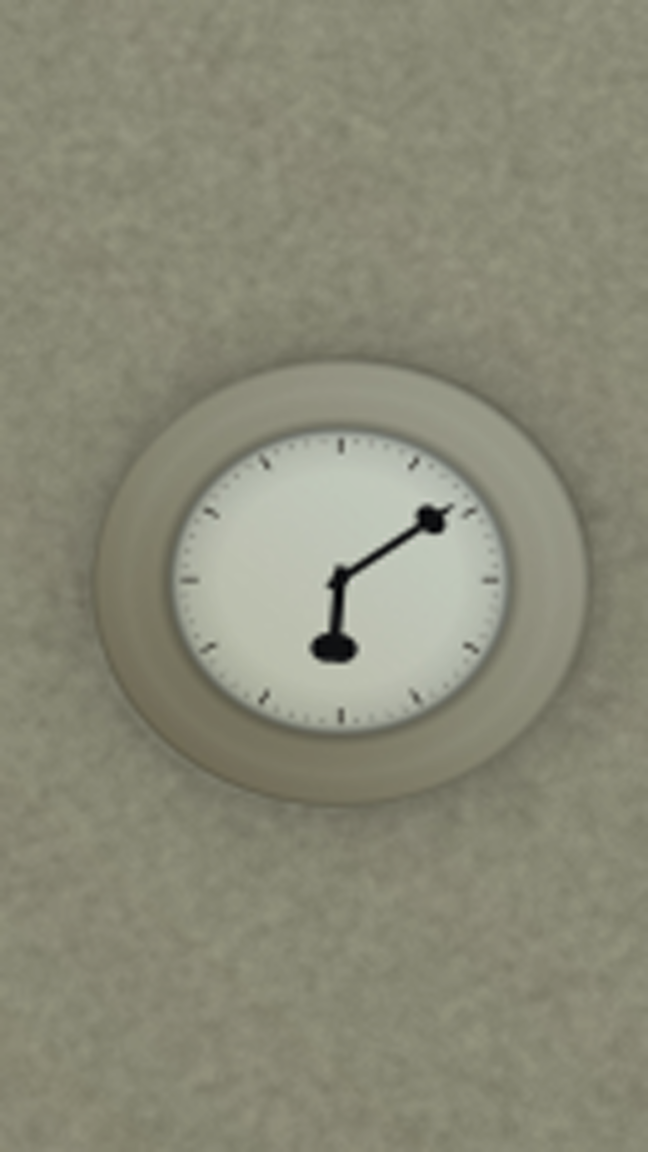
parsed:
**6:09**
